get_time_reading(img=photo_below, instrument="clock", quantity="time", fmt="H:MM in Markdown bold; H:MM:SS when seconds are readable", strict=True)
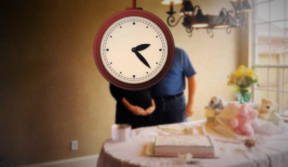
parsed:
**2:23**
